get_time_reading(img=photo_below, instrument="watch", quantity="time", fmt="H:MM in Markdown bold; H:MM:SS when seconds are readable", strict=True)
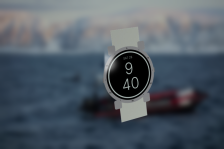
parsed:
**9:40**
